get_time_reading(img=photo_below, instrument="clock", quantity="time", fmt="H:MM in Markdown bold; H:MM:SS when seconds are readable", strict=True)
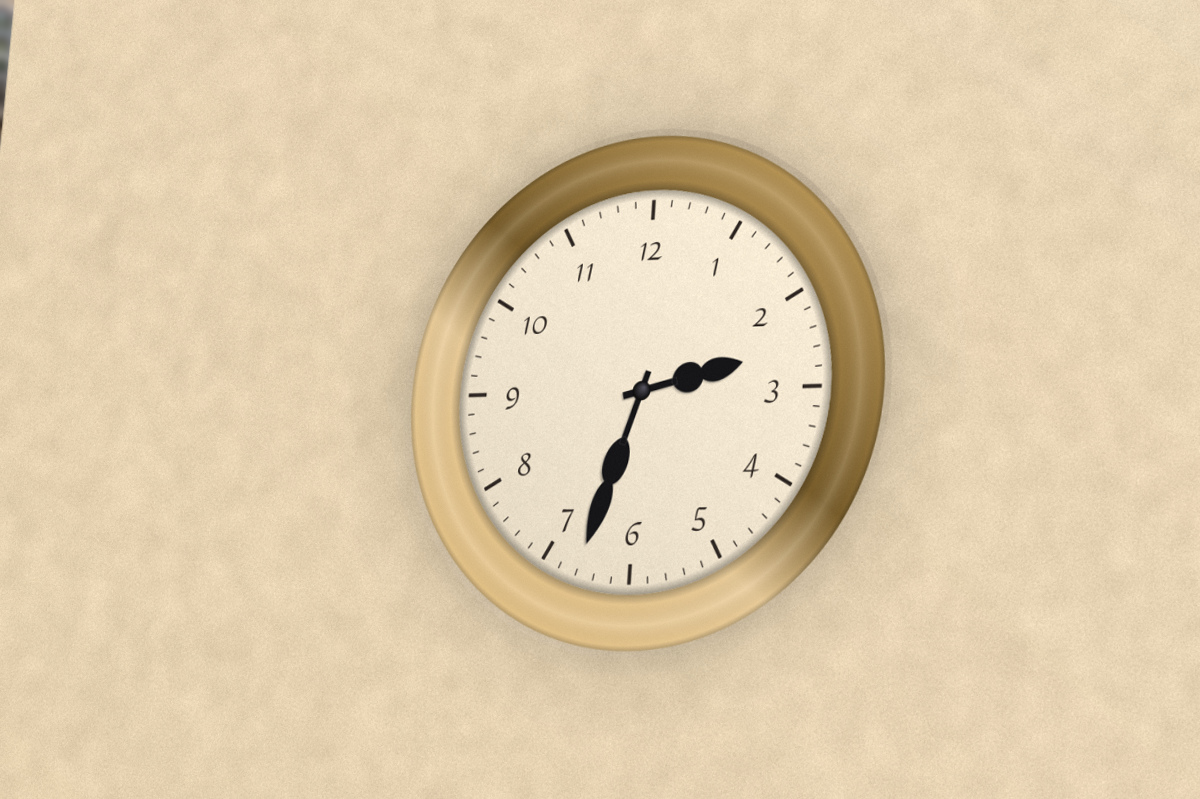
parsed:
**2:33**
